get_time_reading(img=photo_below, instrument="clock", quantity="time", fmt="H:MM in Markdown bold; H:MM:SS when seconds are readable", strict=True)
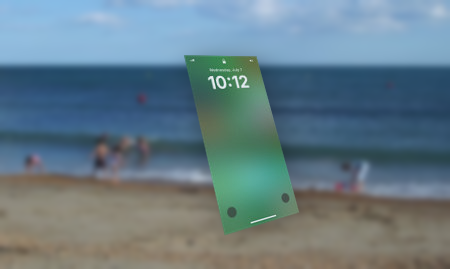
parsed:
**10:12**
